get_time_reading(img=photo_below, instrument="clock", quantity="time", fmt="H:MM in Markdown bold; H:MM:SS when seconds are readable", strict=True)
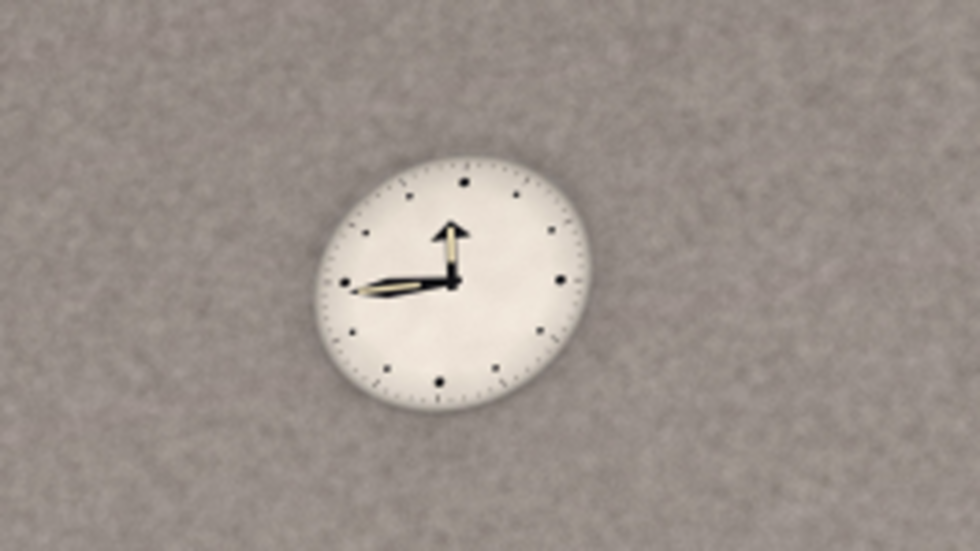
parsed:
**11:44**
